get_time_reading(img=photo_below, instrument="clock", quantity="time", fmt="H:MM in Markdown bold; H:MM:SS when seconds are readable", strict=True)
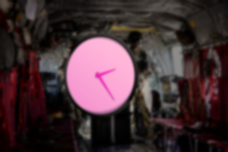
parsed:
**2:24**
